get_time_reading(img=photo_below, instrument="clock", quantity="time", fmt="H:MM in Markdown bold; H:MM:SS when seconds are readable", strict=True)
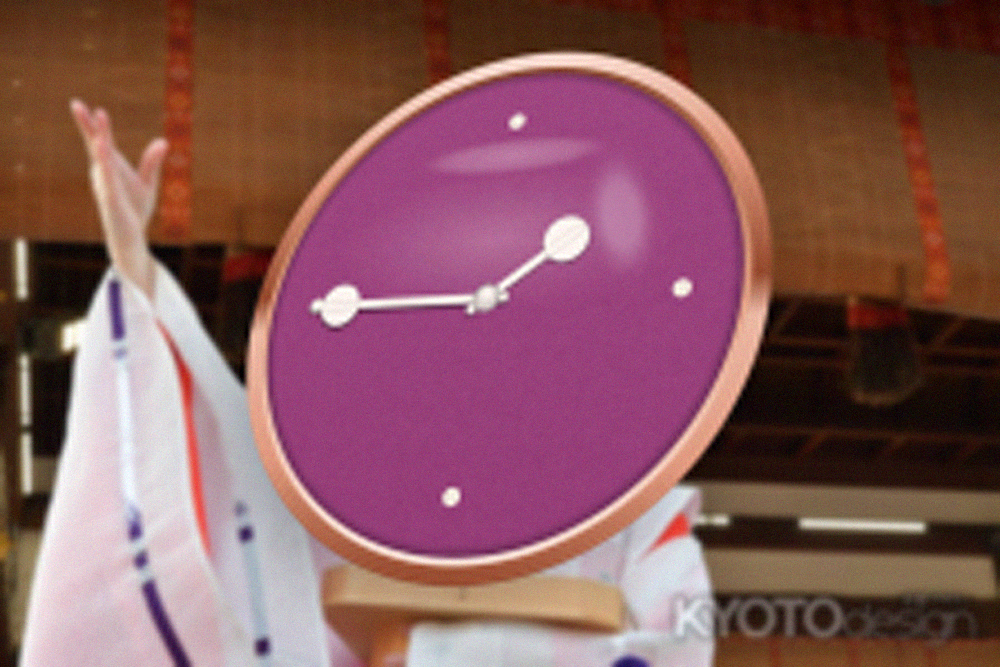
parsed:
**1:45**
